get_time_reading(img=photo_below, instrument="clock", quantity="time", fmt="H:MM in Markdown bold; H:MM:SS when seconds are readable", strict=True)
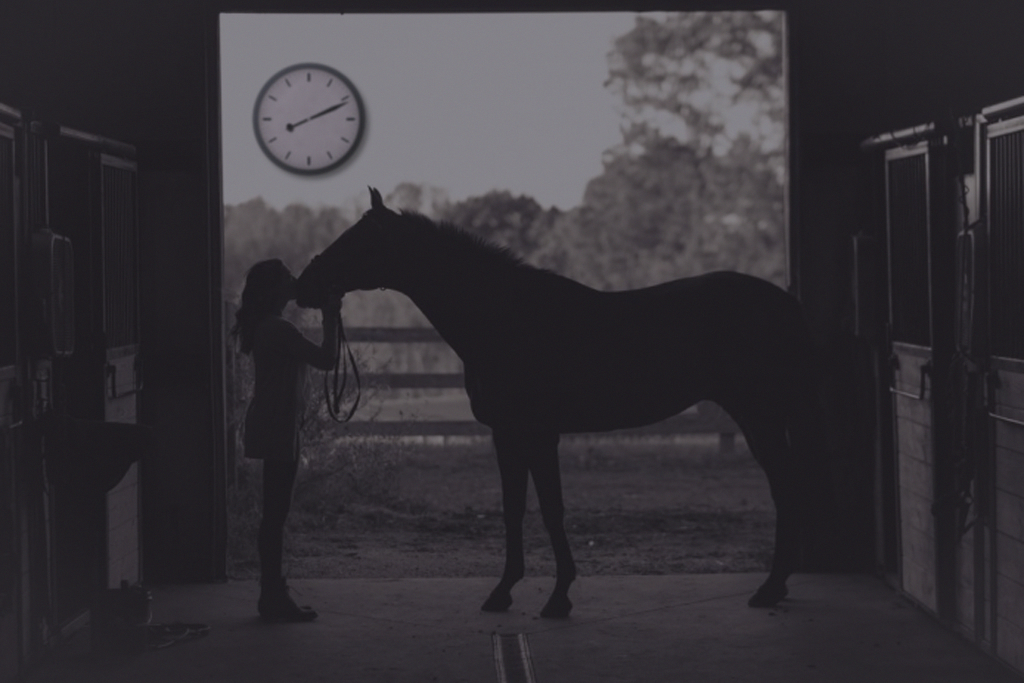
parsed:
**8:11**
